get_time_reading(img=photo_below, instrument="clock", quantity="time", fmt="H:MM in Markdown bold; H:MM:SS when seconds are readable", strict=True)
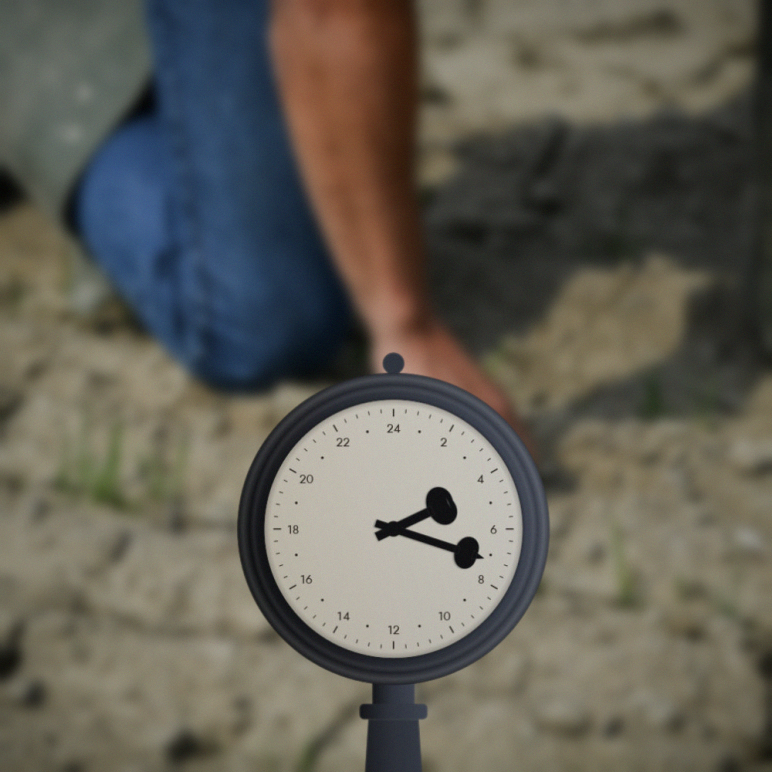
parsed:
**4:18**
